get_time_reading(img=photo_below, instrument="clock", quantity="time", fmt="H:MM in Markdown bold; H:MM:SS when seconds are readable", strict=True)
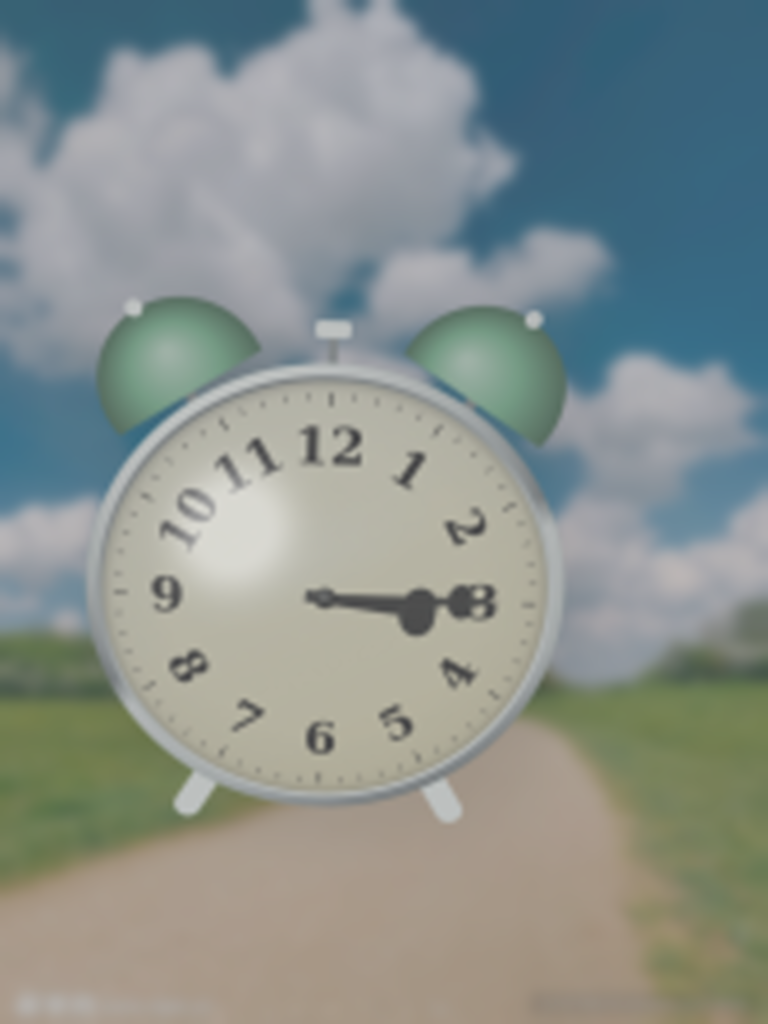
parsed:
**3:15**
